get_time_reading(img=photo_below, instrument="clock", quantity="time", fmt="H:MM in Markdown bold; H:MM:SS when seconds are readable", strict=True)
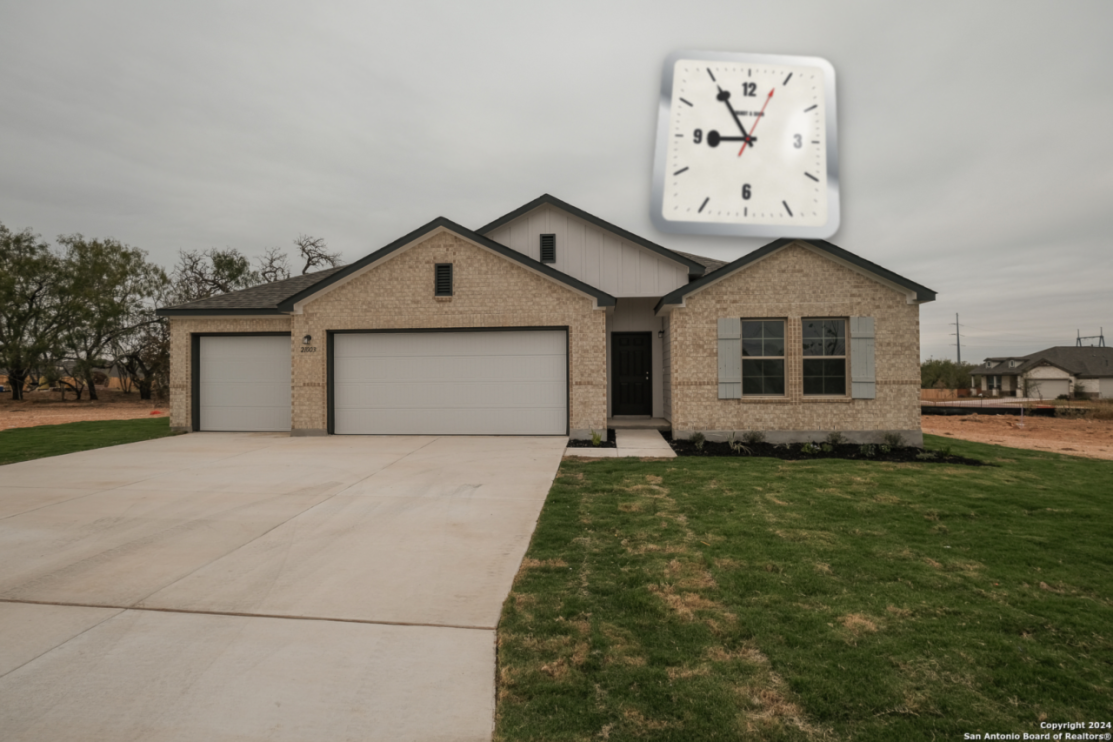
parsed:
**8:55:04**
